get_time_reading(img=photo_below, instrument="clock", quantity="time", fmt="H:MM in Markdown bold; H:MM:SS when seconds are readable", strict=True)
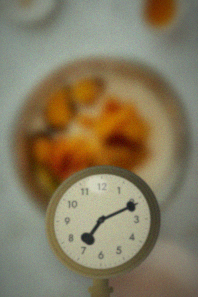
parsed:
**7:11**
